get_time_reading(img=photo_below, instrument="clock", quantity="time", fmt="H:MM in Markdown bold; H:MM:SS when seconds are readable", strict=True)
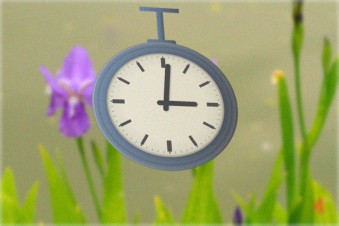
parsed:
**3:01**
